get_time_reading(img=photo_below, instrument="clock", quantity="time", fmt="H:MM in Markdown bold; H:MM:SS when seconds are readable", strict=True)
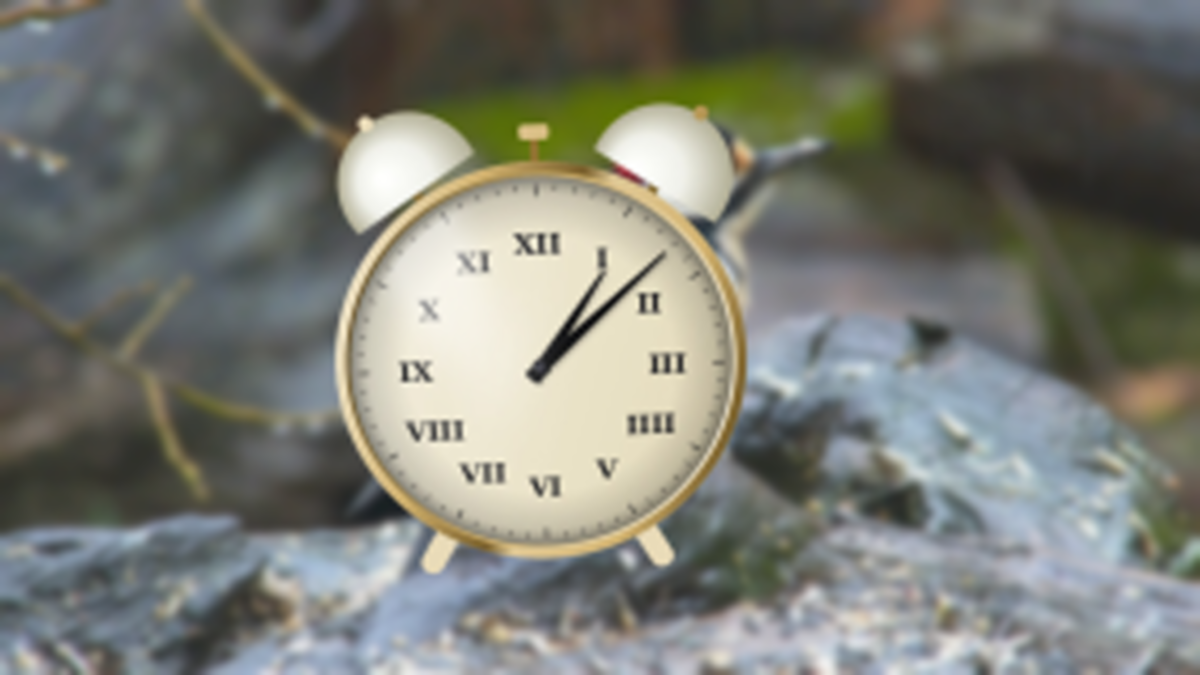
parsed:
**1:08**
